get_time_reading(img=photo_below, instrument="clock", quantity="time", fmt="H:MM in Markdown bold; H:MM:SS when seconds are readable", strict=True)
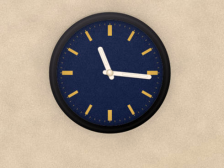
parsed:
**11:16**
